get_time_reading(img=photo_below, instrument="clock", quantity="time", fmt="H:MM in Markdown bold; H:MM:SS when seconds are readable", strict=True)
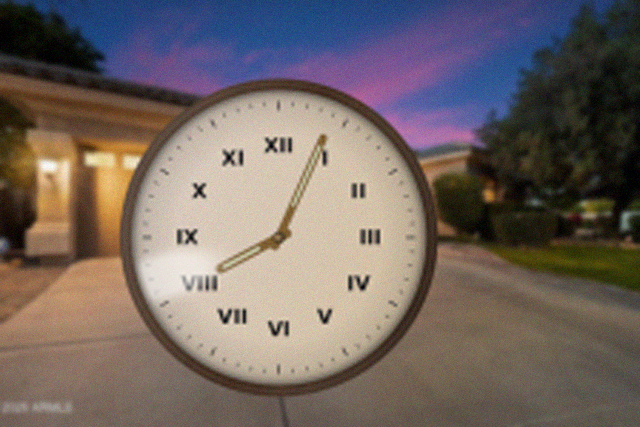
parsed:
**8:04**
